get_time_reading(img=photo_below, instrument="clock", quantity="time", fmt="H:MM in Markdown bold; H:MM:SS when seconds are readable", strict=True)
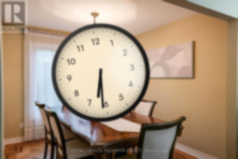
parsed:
**6:31**
